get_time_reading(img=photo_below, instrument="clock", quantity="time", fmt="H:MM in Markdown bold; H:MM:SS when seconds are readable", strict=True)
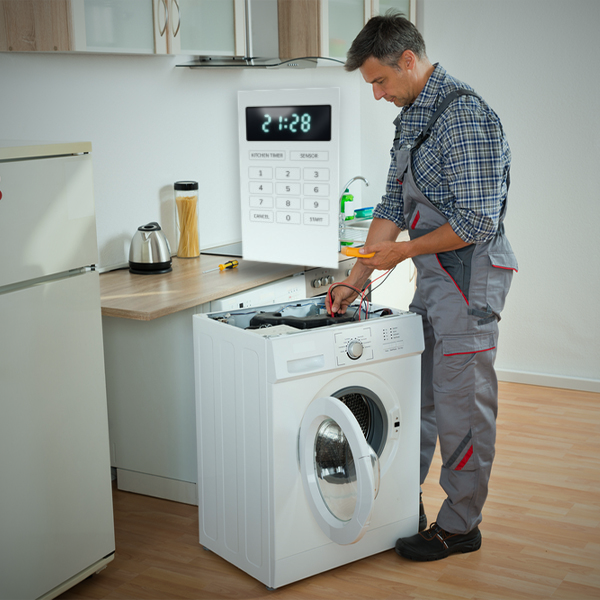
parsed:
**21:28**
